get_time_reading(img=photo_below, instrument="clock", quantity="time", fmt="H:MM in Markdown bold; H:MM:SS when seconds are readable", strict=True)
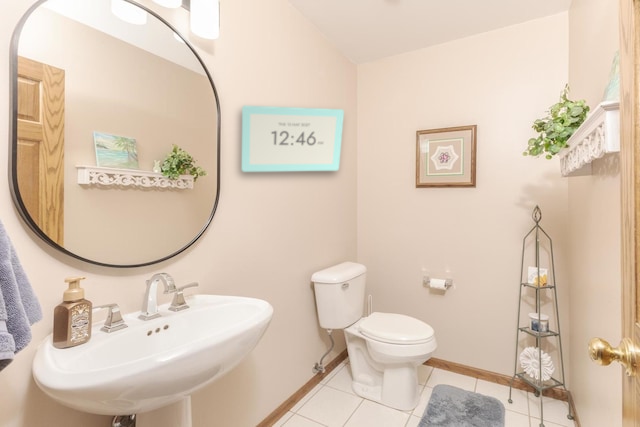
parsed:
**12:46**
